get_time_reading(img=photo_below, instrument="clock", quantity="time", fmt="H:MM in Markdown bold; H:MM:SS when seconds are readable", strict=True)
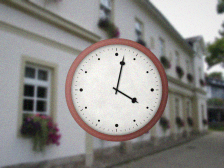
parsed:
**4:02**
